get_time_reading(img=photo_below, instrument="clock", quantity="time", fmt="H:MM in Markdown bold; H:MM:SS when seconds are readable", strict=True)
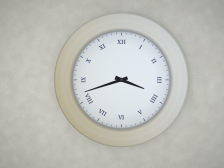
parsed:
**3:42**
